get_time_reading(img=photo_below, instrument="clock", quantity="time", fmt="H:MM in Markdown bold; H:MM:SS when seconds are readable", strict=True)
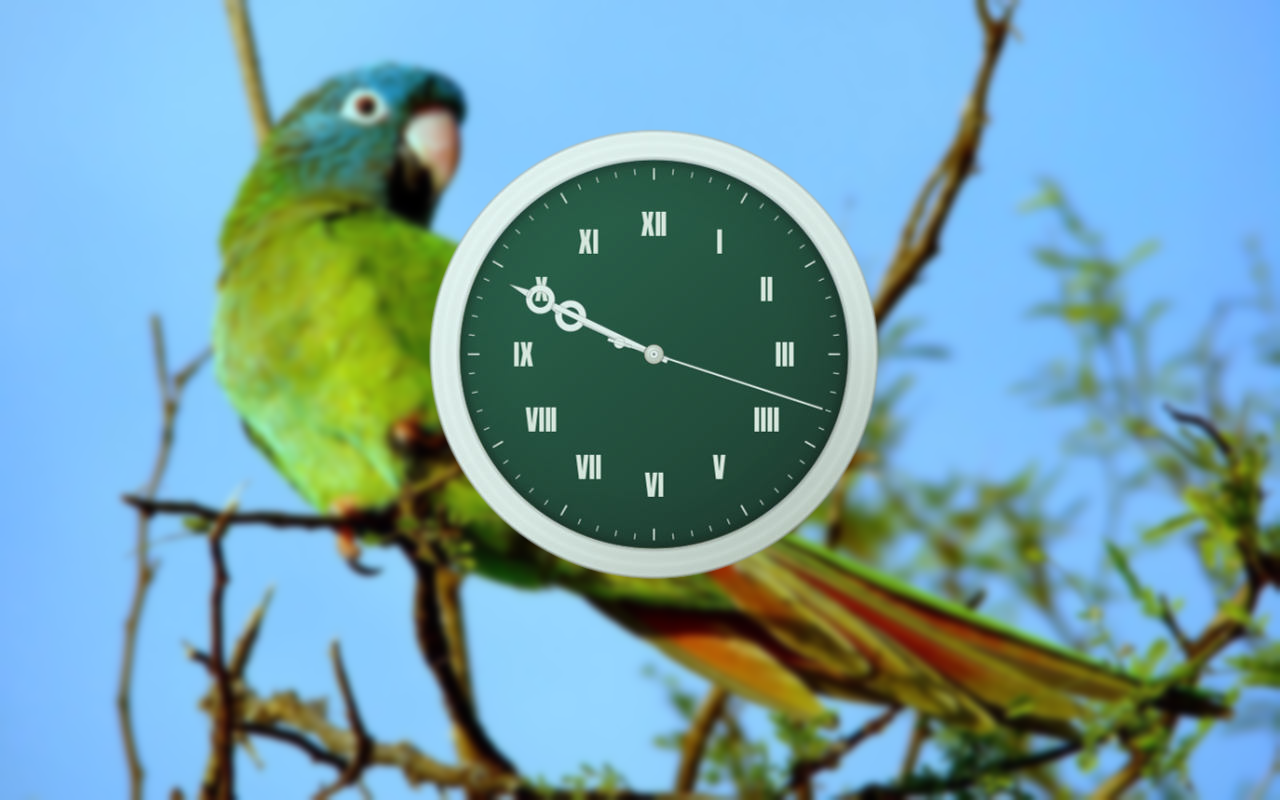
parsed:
**9:49:18**
